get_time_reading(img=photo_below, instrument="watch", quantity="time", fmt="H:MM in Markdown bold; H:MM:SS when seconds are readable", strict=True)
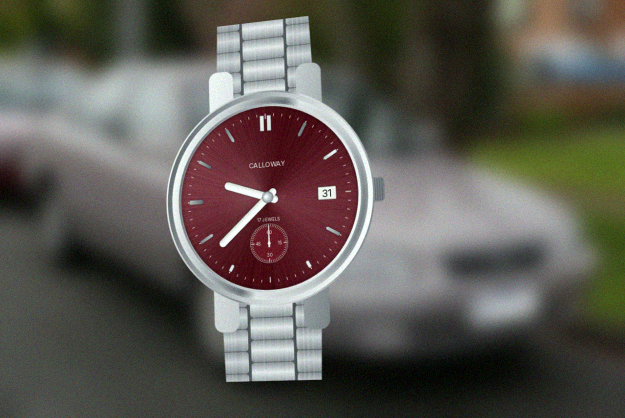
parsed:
**9:38**
